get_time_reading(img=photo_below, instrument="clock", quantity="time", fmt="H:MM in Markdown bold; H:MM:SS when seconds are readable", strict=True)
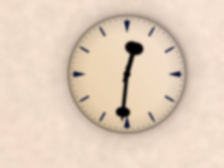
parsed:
**12:31**
